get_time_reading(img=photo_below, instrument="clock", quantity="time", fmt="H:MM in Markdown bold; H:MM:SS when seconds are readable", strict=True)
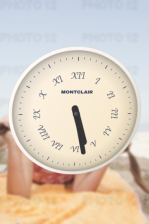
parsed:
**5:28**
